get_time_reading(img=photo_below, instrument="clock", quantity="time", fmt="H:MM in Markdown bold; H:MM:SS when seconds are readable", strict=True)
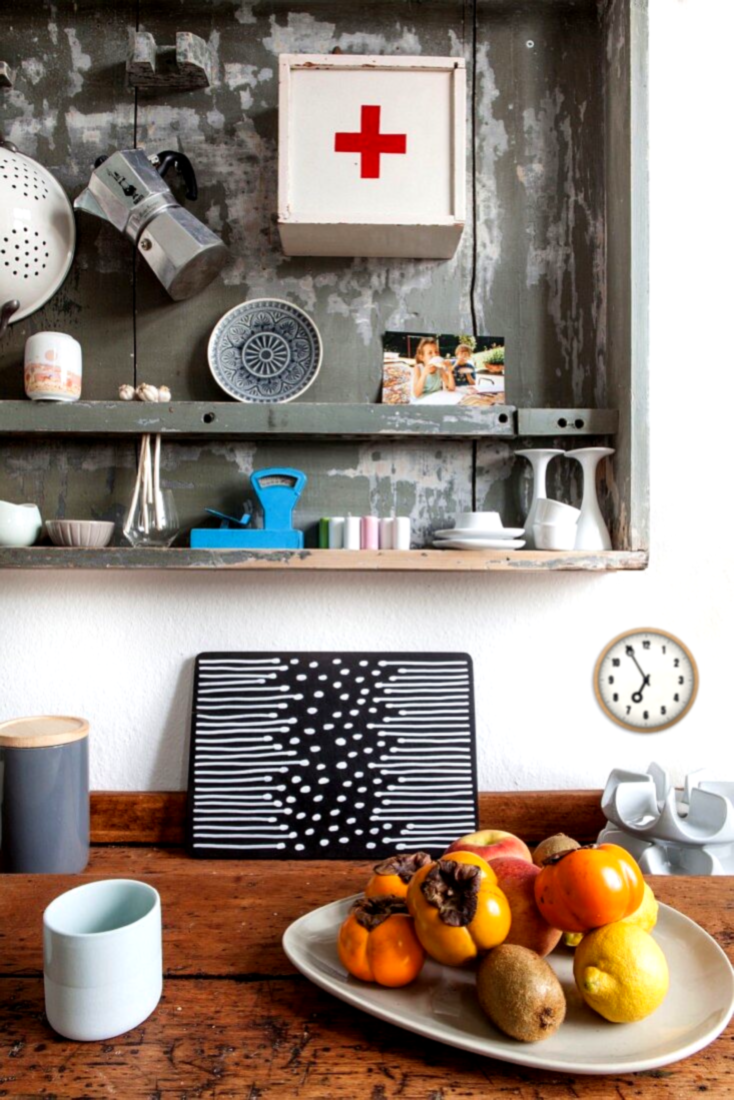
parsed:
**6:55**
